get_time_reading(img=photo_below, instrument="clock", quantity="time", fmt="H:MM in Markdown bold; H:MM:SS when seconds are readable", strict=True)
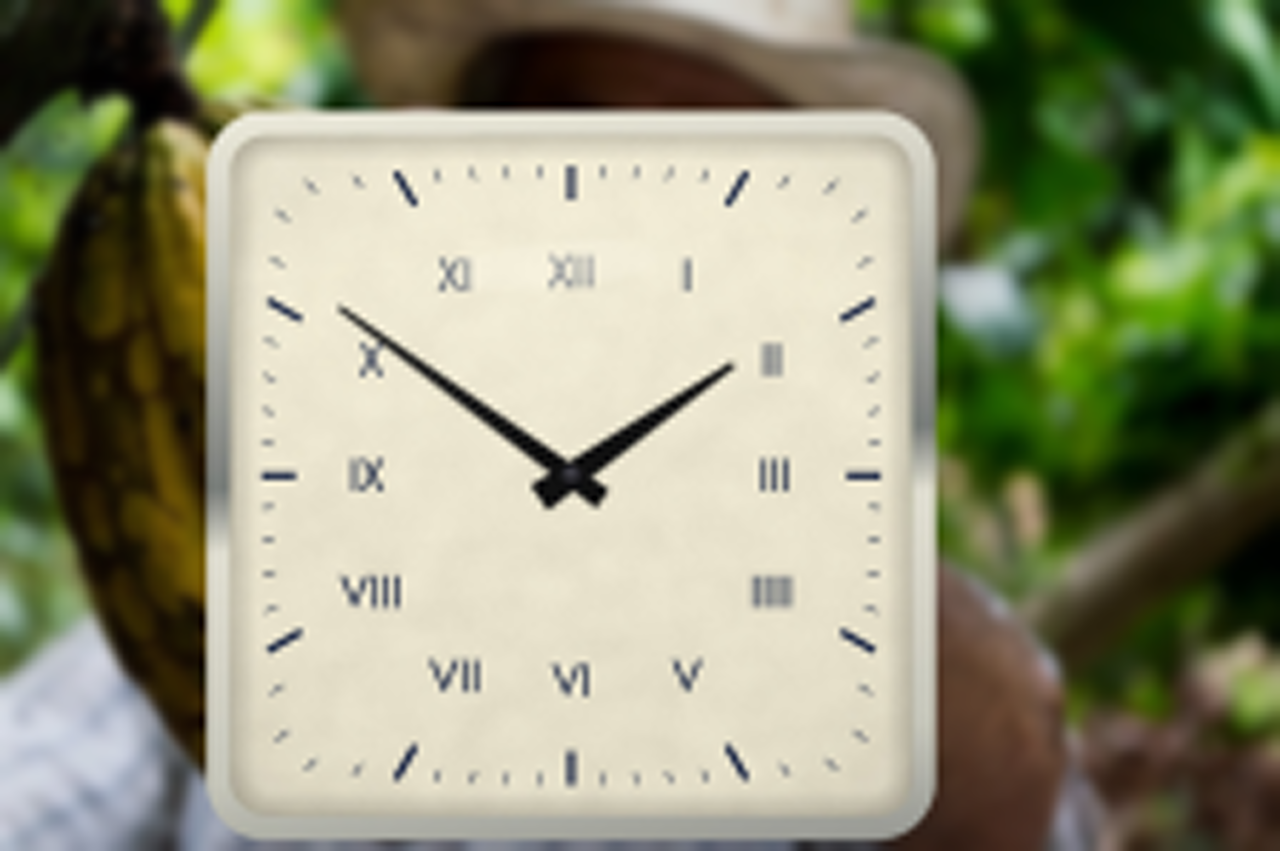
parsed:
**1:51**
